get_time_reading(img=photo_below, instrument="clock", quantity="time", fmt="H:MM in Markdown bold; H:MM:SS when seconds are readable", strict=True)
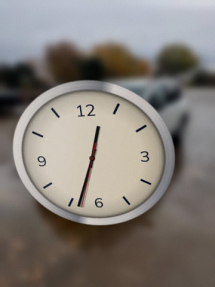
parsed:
**12:33:33**
